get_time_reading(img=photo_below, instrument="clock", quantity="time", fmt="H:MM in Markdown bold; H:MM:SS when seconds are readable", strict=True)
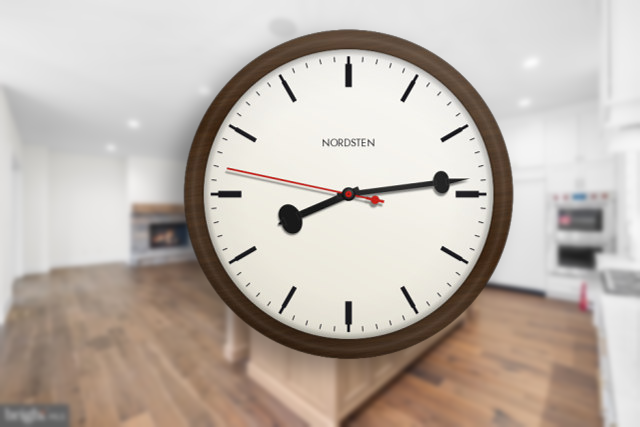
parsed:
**8:13:47**
